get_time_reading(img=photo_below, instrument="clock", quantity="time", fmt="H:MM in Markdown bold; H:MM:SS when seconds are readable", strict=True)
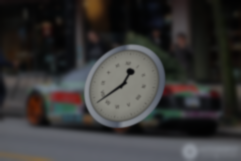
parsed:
**12:38**
